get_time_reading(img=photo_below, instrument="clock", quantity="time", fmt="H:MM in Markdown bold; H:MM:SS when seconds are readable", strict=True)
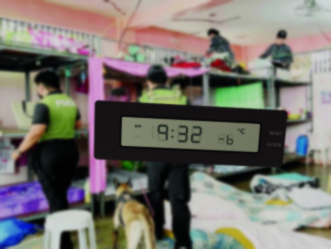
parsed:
**9:32**
